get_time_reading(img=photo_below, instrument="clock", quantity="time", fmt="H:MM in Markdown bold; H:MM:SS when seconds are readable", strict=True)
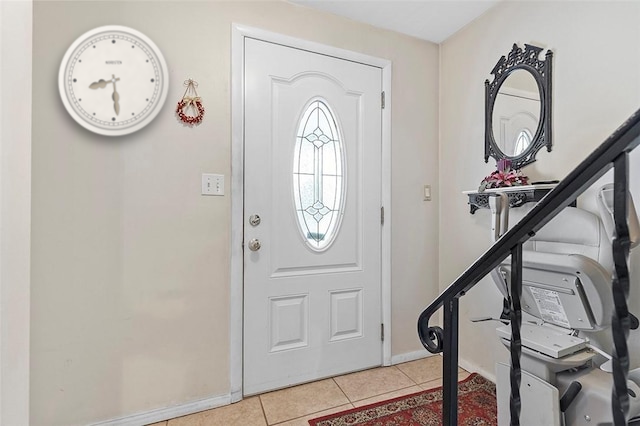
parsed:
**8:29**
